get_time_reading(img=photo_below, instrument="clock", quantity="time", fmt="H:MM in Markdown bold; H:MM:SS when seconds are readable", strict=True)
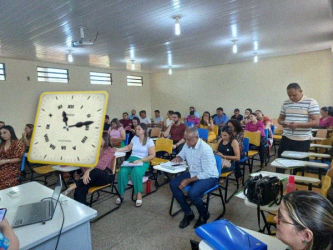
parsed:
**11:13**
